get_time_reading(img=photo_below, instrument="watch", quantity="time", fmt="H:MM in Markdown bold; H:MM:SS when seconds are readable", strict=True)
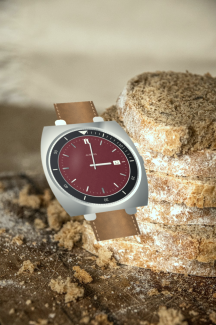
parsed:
**3:01**
